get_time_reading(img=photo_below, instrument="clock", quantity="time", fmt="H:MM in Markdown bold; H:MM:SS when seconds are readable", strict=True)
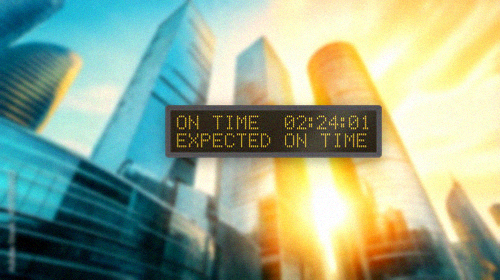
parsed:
**2:24:01**
